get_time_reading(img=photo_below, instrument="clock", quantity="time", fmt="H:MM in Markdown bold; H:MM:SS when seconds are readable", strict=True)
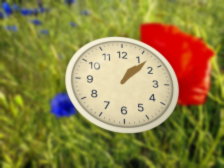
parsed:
**1:07**
